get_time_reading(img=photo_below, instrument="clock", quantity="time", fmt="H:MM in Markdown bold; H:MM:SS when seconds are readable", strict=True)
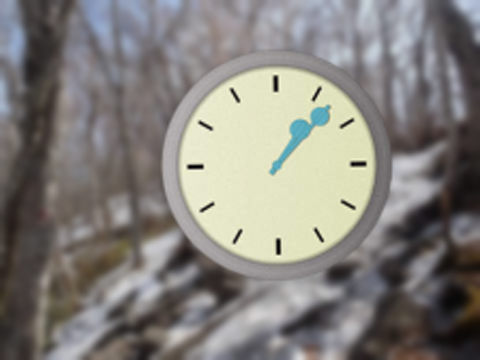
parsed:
**1:07**
